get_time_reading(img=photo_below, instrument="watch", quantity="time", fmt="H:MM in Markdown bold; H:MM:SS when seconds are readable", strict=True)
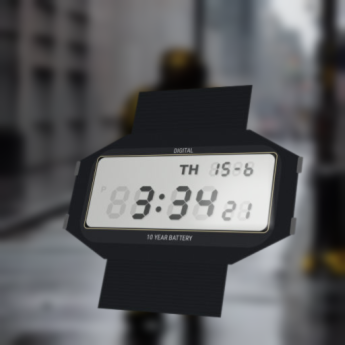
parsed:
**3:34:21**
